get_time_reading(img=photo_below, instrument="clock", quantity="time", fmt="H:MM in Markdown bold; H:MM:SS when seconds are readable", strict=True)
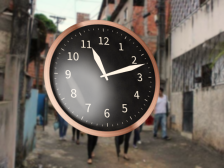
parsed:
**11:12**
